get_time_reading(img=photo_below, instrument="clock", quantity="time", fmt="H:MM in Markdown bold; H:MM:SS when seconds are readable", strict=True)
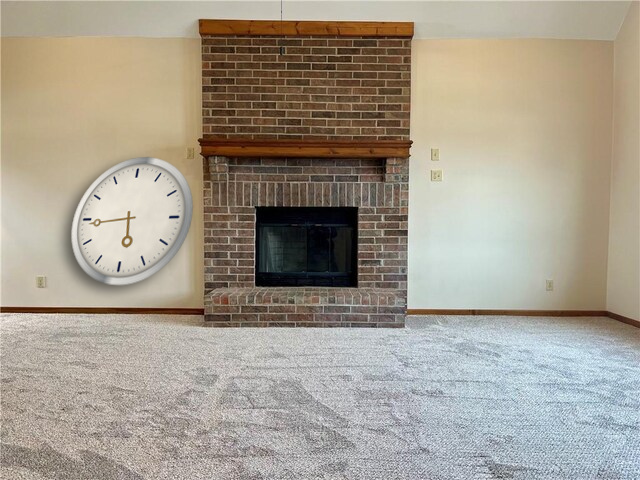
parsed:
**5:44**
